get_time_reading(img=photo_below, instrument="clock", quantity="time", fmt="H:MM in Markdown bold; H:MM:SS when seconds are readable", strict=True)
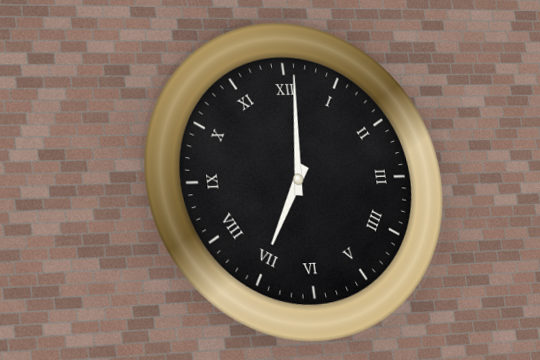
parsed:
**7:01**
